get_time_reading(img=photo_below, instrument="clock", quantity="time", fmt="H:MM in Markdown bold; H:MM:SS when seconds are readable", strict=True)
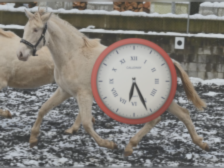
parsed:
**6:26**
